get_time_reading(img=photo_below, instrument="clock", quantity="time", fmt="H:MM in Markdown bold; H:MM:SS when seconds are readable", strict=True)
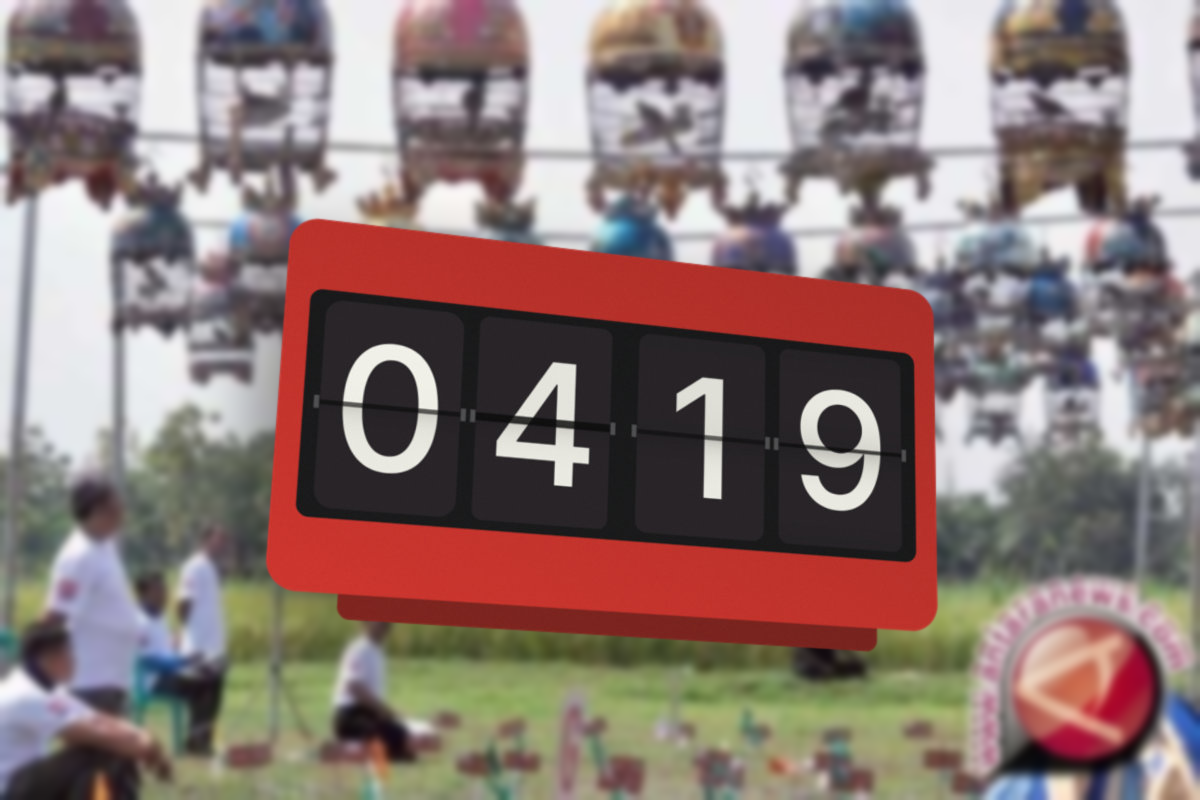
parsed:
**4:19**
